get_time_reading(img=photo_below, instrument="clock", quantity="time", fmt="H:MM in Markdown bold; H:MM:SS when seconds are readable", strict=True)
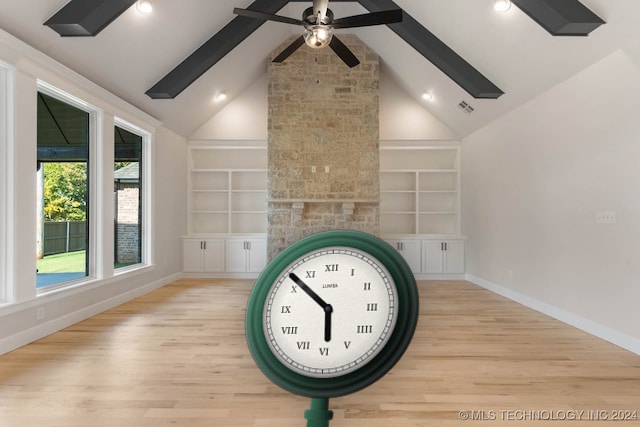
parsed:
**5:52**
